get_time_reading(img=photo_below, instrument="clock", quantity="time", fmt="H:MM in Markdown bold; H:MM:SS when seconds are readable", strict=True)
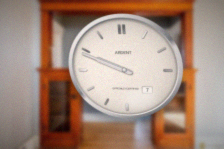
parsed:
**9:49**
